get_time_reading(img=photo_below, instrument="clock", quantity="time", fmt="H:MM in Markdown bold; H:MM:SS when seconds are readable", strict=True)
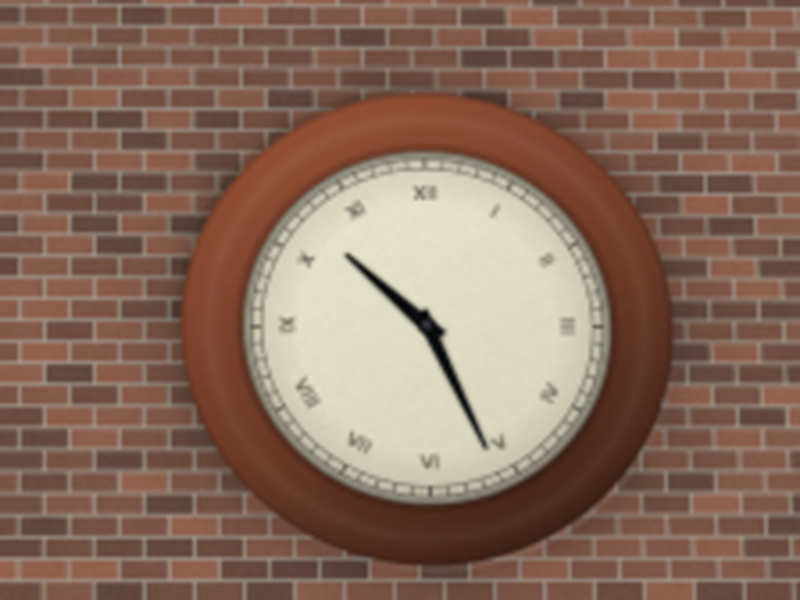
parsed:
**10:26**
